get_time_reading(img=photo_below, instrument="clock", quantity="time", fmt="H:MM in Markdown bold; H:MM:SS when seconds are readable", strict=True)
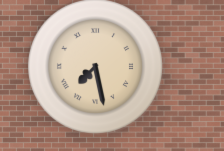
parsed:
**7:28**
